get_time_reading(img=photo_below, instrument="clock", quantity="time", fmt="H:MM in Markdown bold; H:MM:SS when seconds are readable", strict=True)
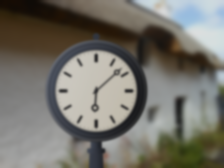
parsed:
**6:08**
